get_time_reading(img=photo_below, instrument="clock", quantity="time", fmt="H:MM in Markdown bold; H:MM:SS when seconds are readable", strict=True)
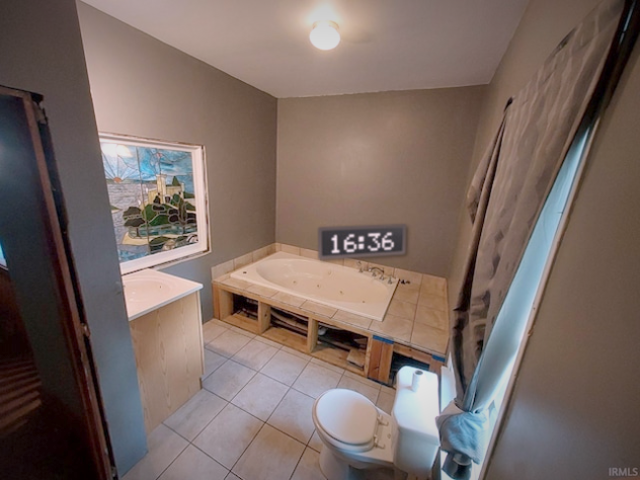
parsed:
**16:36**
